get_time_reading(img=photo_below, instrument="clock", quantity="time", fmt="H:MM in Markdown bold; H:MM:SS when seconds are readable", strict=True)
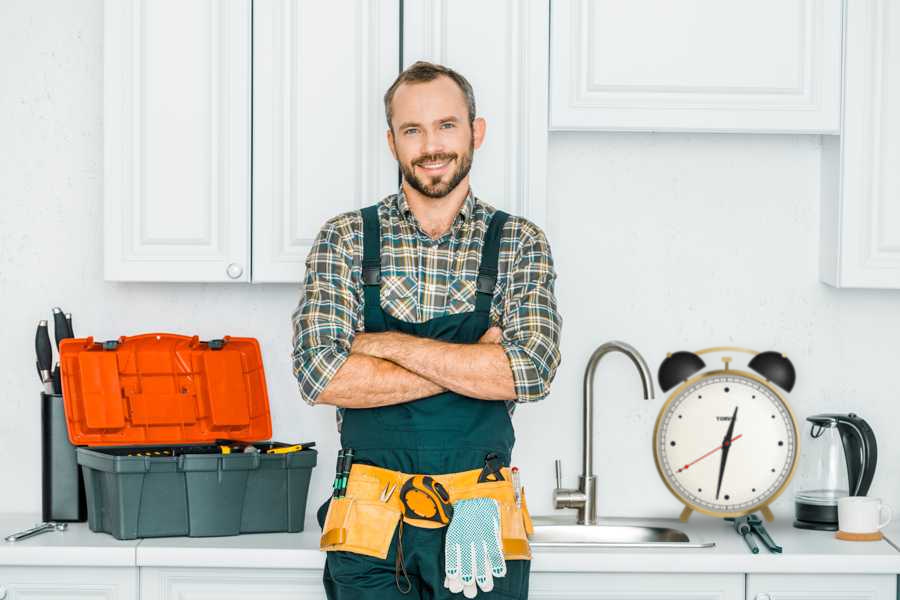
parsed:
**12:31:40**
